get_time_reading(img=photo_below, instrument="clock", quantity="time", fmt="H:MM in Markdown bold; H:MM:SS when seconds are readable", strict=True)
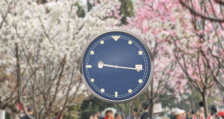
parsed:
**9:16**
